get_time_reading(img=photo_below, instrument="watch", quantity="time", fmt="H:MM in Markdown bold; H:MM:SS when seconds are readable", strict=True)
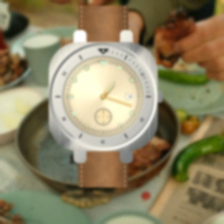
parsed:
**1:18**
